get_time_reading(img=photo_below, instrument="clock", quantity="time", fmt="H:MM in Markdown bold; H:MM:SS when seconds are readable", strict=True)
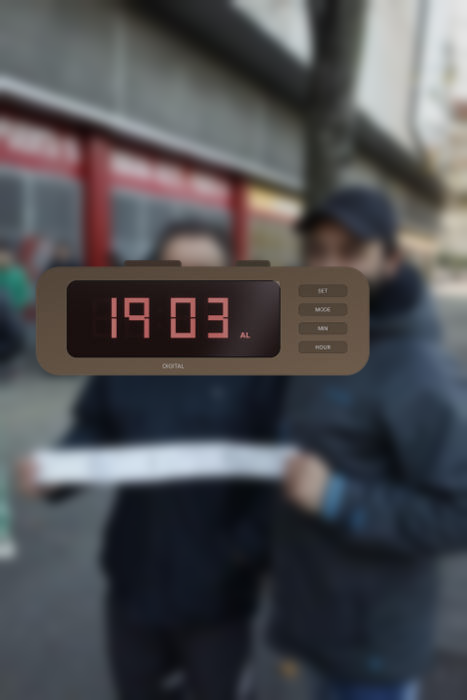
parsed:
**19:03**
